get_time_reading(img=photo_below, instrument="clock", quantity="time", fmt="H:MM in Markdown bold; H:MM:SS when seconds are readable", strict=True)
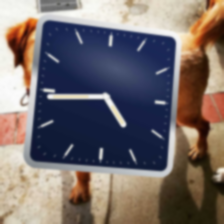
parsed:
**4:44**
